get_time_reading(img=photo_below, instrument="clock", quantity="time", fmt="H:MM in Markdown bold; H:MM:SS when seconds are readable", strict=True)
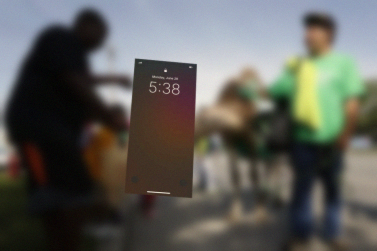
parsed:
**5:38**
